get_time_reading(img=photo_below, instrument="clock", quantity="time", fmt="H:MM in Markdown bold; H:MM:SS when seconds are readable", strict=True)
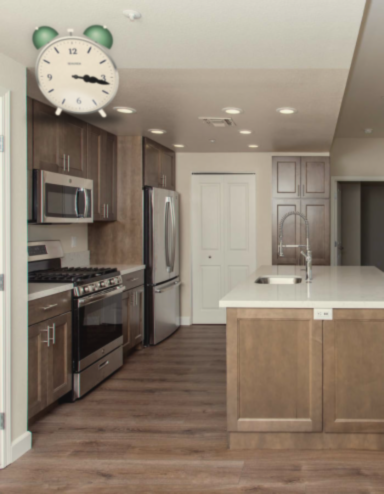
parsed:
**3:17**
